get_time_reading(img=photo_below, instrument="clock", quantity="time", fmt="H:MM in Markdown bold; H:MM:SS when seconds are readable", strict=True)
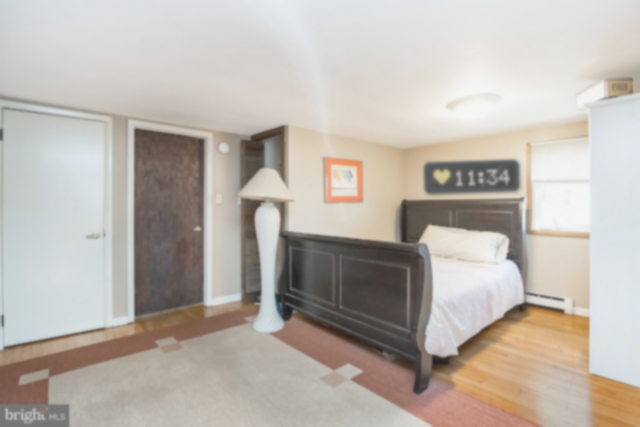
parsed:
**11:34**
